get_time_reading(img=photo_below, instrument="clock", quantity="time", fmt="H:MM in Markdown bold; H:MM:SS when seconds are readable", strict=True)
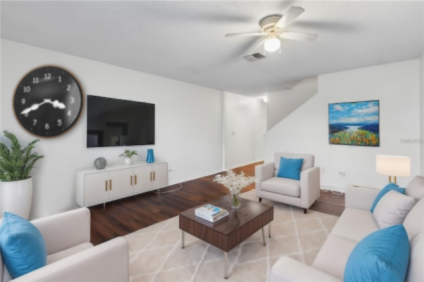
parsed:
**3:41**
